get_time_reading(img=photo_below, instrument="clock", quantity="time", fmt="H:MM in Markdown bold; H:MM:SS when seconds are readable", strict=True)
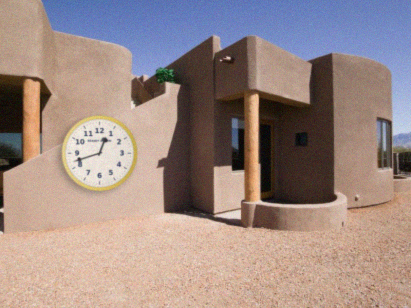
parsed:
**12:42**
